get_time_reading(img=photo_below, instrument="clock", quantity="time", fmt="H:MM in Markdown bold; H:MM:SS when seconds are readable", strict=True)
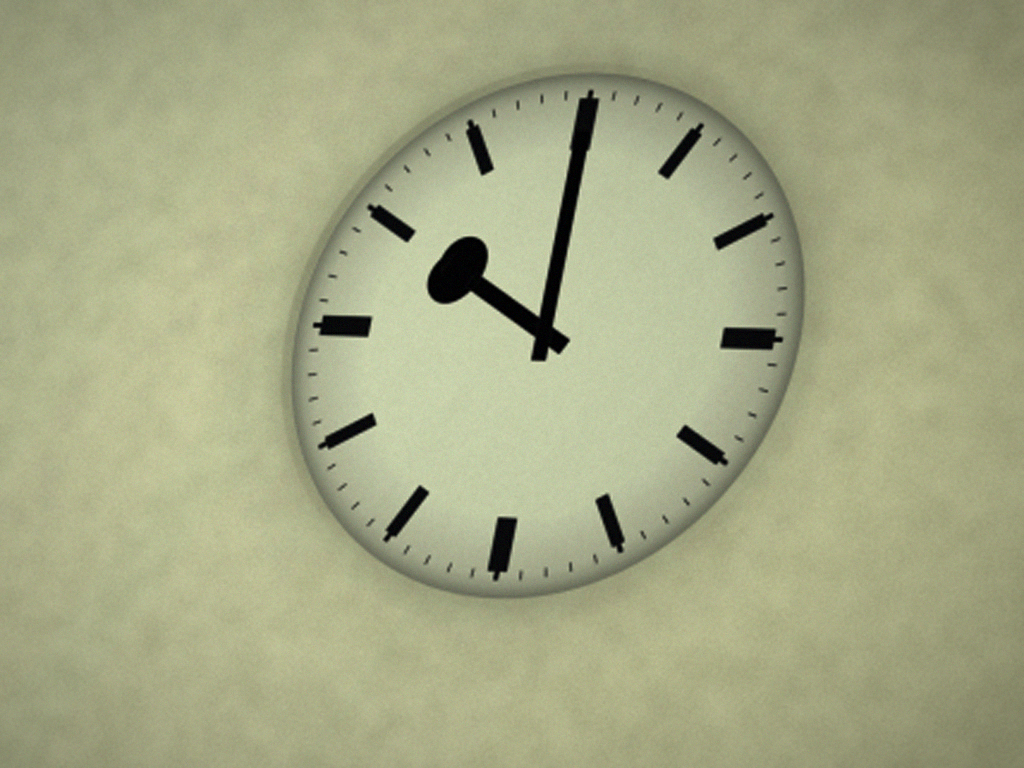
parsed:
**10:00**
